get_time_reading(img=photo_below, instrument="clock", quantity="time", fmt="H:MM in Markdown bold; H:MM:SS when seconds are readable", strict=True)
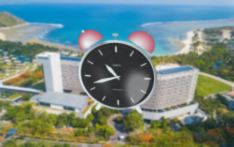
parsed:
**10:42**
